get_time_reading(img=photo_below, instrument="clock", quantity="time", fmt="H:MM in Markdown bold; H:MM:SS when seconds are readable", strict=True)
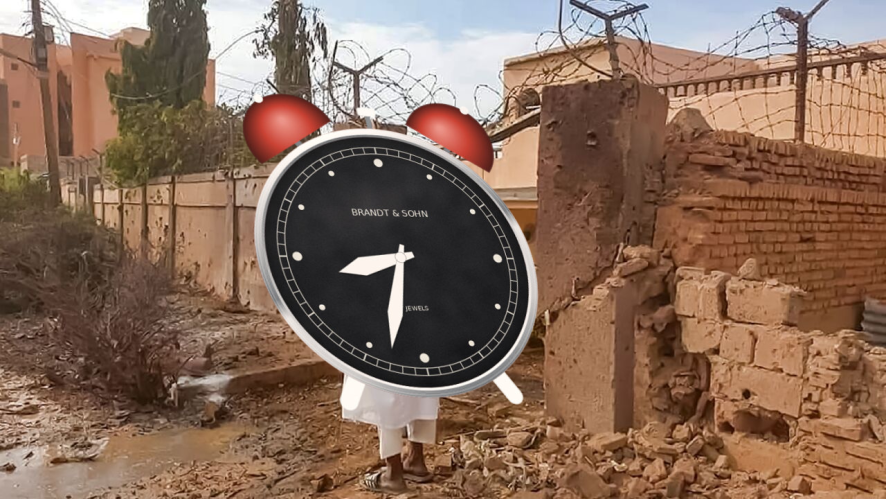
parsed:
**8:33**
